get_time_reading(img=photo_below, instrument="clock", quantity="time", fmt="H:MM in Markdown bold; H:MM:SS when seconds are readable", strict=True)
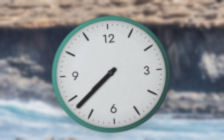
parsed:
**7:38**
